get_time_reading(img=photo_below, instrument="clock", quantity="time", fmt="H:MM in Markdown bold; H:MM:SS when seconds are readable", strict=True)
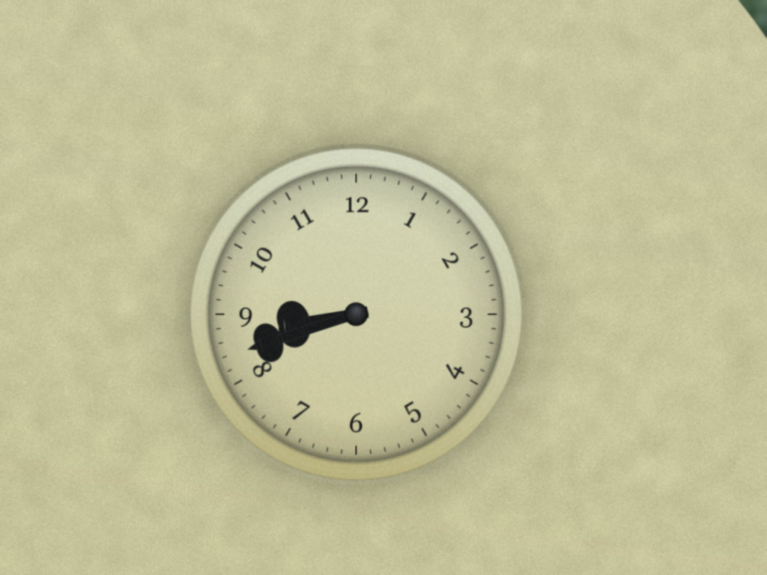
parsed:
**8:42**
